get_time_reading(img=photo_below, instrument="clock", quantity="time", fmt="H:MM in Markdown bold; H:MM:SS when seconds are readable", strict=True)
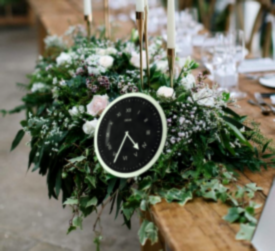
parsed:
**4:34**
